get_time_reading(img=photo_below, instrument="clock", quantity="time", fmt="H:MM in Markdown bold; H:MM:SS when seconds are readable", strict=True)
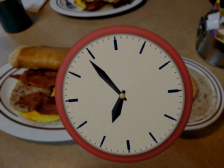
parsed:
**6:54**
